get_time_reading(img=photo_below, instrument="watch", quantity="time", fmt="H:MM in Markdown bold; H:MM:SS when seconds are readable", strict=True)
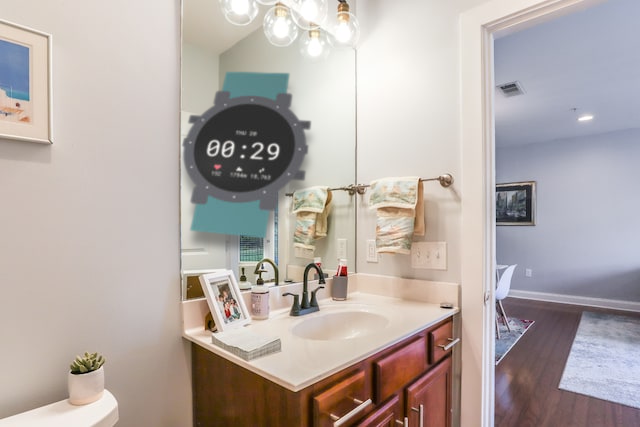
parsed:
**0:29**
